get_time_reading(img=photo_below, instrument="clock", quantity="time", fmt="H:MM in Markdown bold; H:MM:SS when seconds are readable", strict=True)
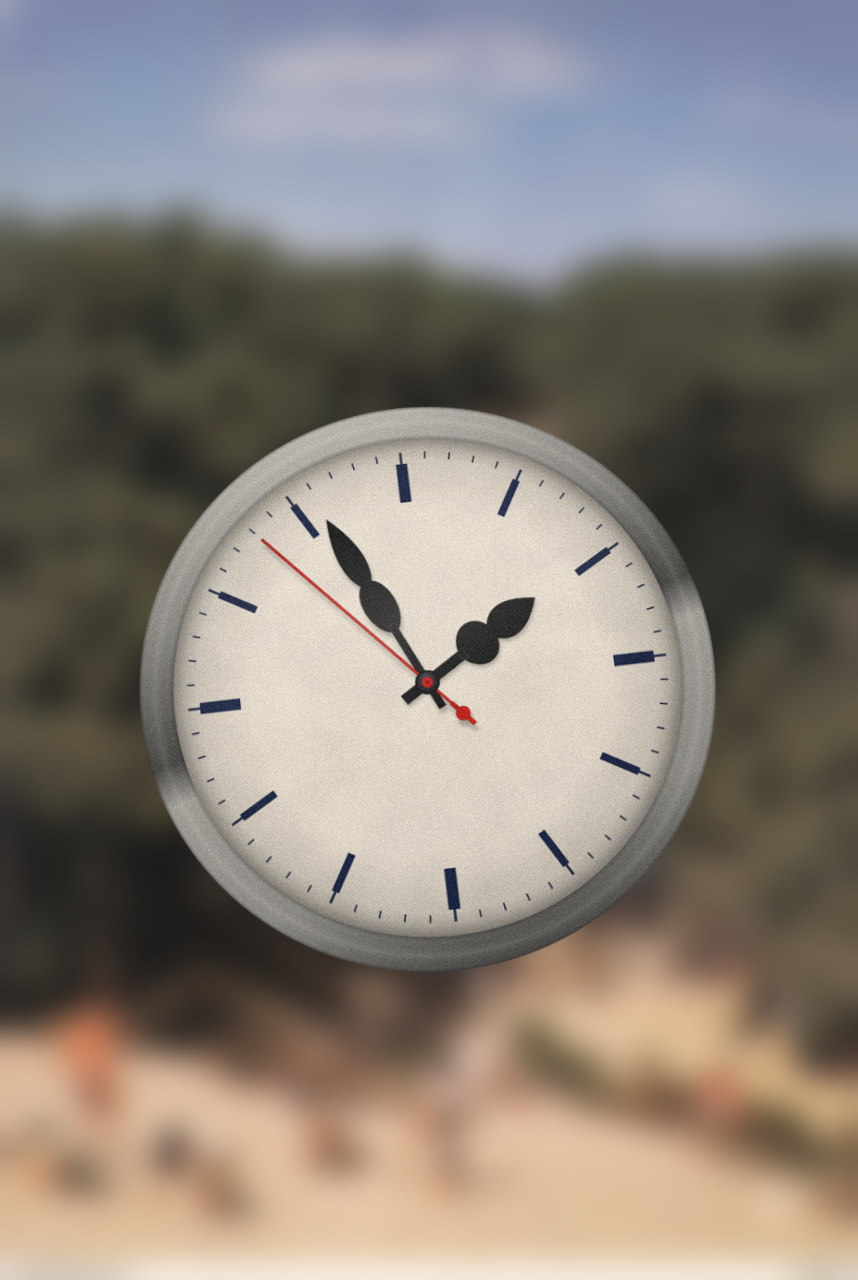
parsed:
**1:55:53**
